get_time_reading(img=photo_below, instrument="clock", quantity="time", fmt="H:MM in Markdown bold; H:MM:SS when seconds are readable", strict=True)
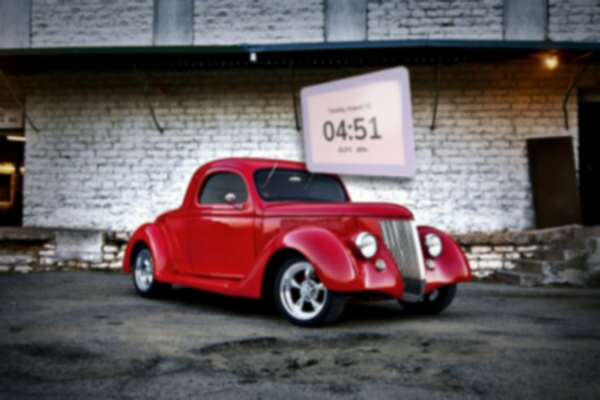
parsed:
**4:51**
